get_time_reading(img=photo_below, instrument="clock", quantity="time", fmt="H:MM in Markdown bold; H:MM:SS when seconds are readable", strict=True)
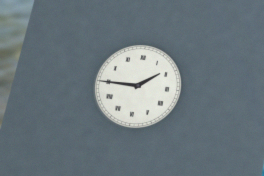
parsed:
**1:45**
